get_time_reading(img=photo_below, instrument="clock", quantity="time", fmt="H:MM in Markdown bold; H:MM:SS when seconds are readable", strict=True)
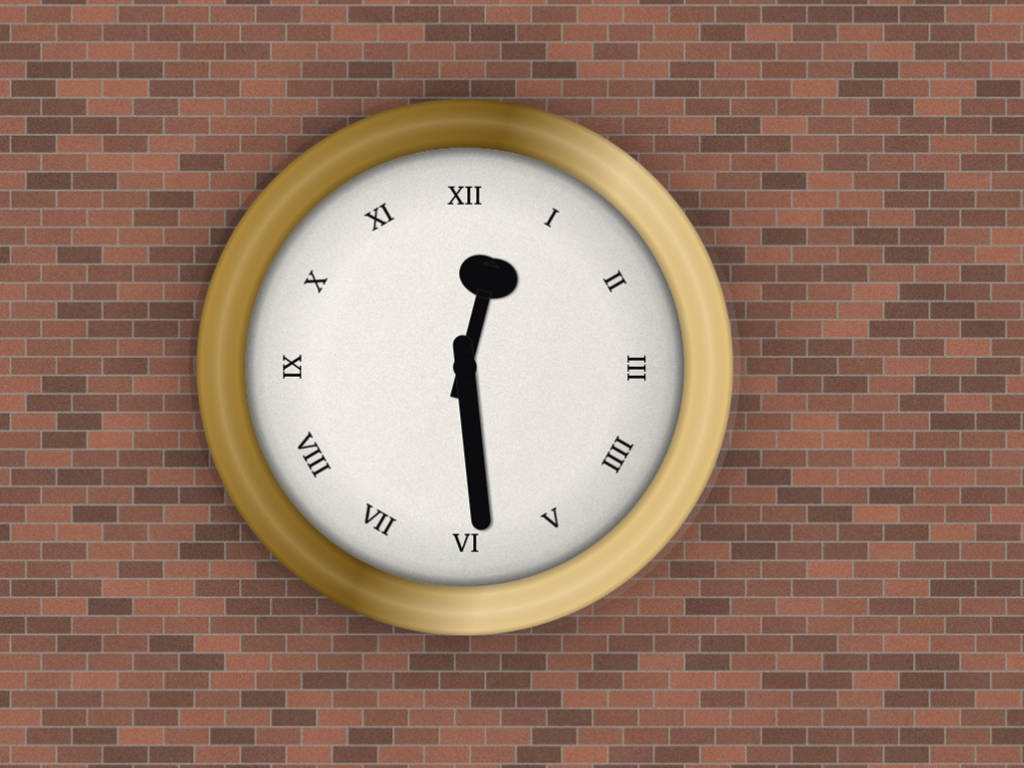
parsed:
**12:29**
